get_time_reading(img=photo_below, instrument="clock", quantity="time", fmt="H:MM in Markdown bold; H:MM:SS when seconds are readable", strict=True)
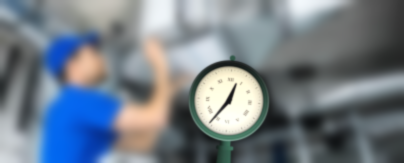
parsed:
**12:36**
